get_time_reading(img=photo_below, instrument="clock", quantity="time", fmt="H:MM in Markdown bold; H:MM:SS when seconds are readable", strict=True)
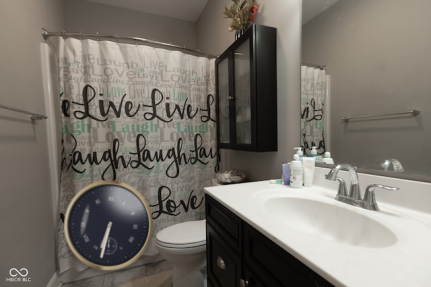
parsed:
**6:32**
